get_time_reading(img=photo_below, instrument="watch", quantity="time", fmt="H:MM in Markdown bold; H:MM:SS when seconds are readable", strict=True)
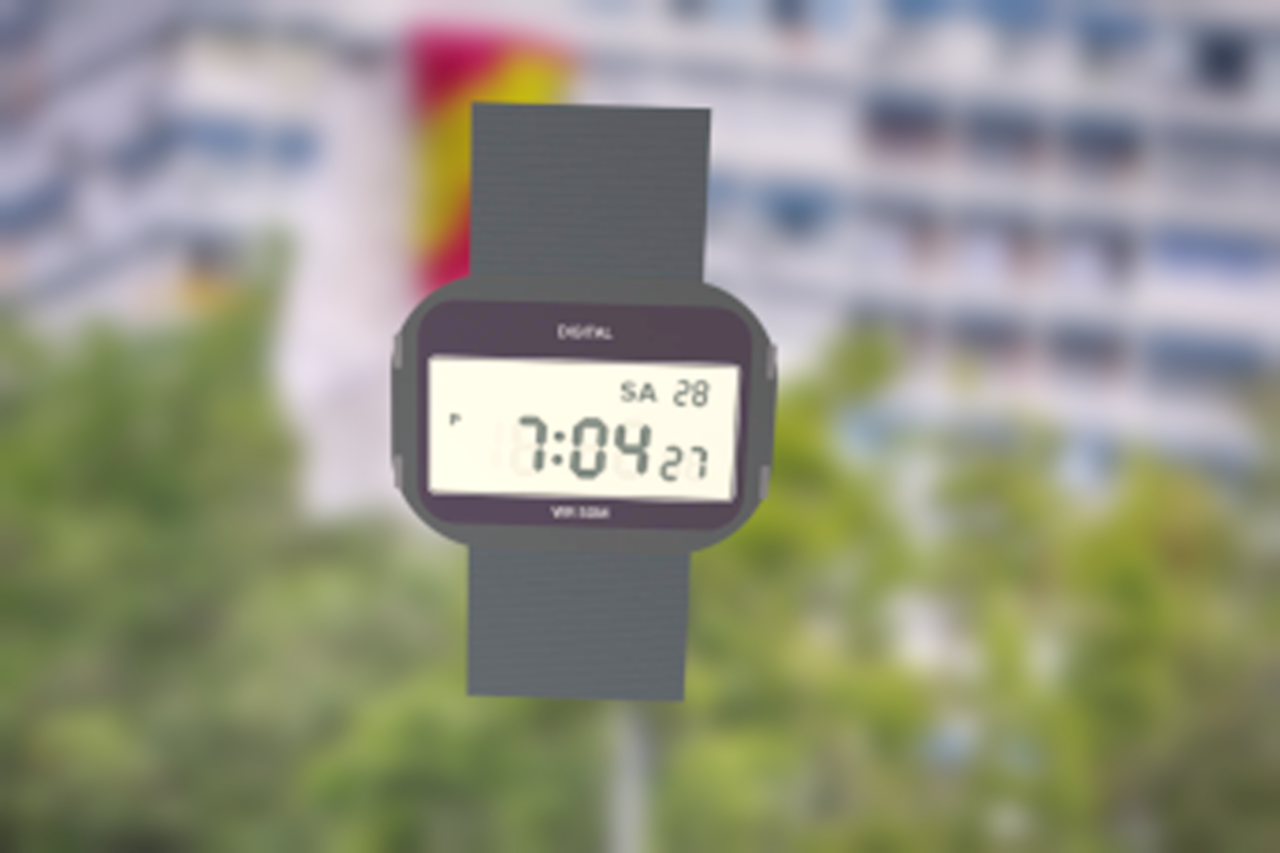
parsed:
**7:04:27**
